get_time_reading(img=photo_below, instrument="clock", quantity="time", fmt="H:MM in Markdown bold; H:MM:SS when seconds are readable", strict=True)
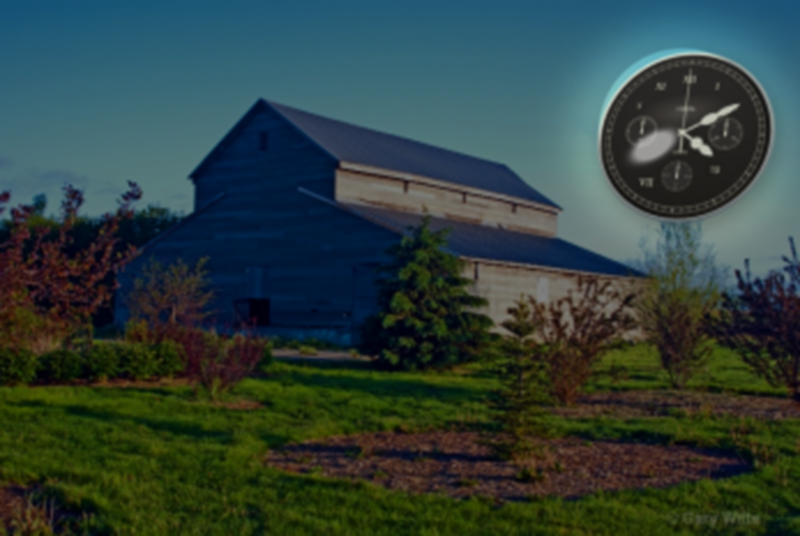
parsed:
**4:10**
